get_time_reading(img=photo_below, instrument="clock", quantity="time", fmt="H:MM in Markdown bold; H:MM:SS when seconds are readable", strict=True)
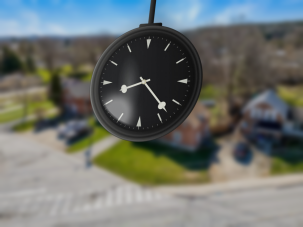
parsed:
**8:23**
